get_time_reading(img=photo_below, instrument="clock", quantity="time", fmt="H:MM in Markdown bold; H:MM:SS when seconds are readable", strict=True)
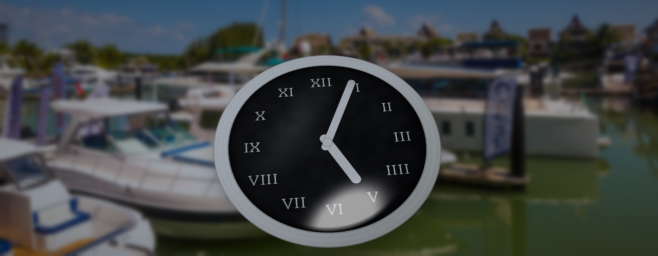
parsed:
**5:04**
